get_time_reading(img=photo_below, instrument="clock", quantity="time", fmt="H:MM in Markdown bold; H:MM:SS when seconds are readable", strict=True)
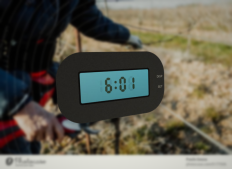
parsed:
**6:01**
